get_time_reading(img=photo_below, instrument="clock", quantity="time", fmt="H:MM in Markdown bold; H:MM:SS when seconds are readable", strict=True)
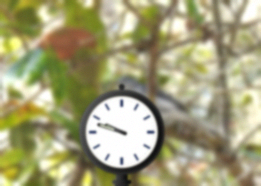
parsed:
**9:48**
